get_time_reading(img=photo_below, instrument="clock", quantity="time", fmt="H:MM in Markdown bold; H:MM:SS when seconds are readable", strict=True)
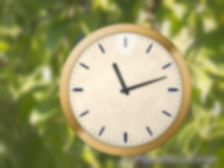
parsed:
**11:12**
